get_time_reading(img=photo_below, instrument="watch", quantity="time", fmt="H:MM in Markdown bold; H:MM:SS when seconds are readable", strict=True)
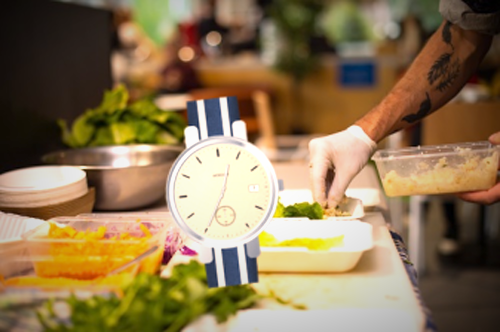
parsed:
**12:35**
